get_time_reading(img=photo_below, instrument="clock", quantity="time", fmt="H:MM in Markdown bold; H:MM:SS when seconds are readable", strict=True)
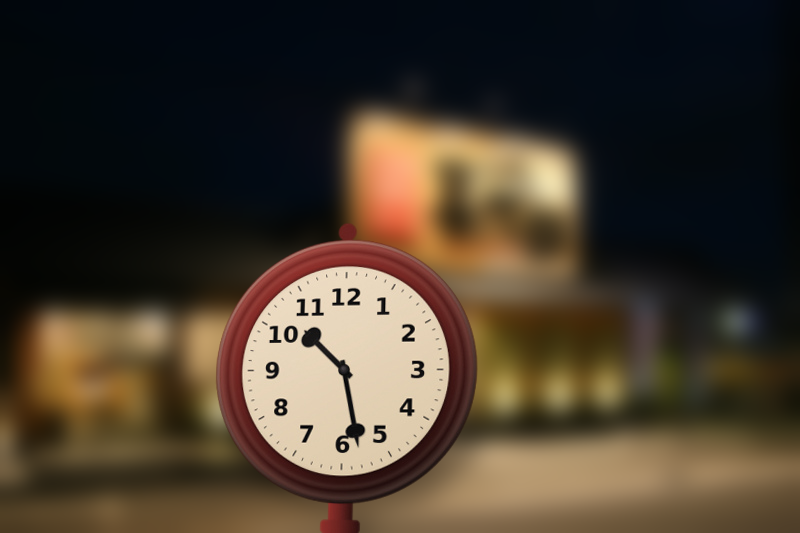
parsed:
**10:28**
